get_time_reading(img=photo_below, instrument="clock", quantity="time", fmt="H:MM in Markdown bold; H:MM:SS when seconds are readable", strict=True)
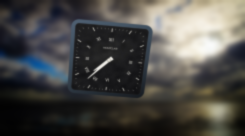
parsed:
**7:37**
